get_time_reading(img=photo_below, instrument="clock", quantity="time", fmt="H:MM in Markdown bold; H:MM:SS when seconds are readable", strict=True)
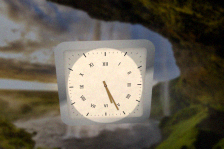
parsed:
**5:26**
